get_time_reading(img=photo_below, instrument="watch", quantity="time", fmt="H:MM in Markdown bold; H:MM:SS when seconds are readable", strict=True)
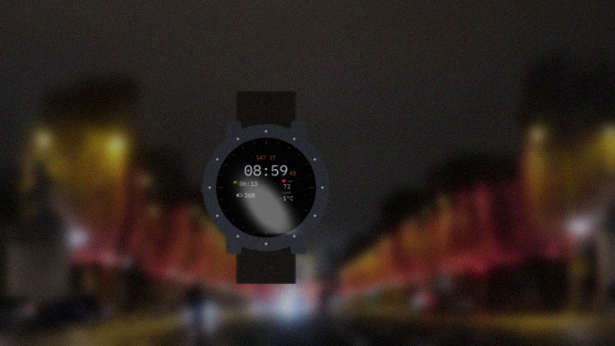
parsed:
**8:59**
